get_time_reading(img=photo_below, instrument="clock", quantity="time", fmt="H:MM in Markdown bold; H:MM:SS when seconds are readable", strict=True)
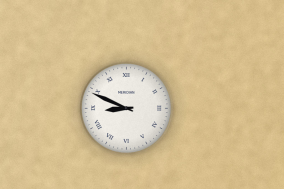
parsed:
**8:49**
